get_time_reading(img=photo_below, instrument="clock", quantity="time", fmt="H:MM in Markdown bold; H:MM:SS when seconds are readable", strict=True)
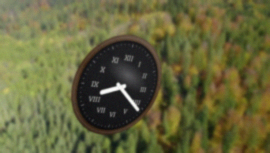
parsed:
**8:21**
